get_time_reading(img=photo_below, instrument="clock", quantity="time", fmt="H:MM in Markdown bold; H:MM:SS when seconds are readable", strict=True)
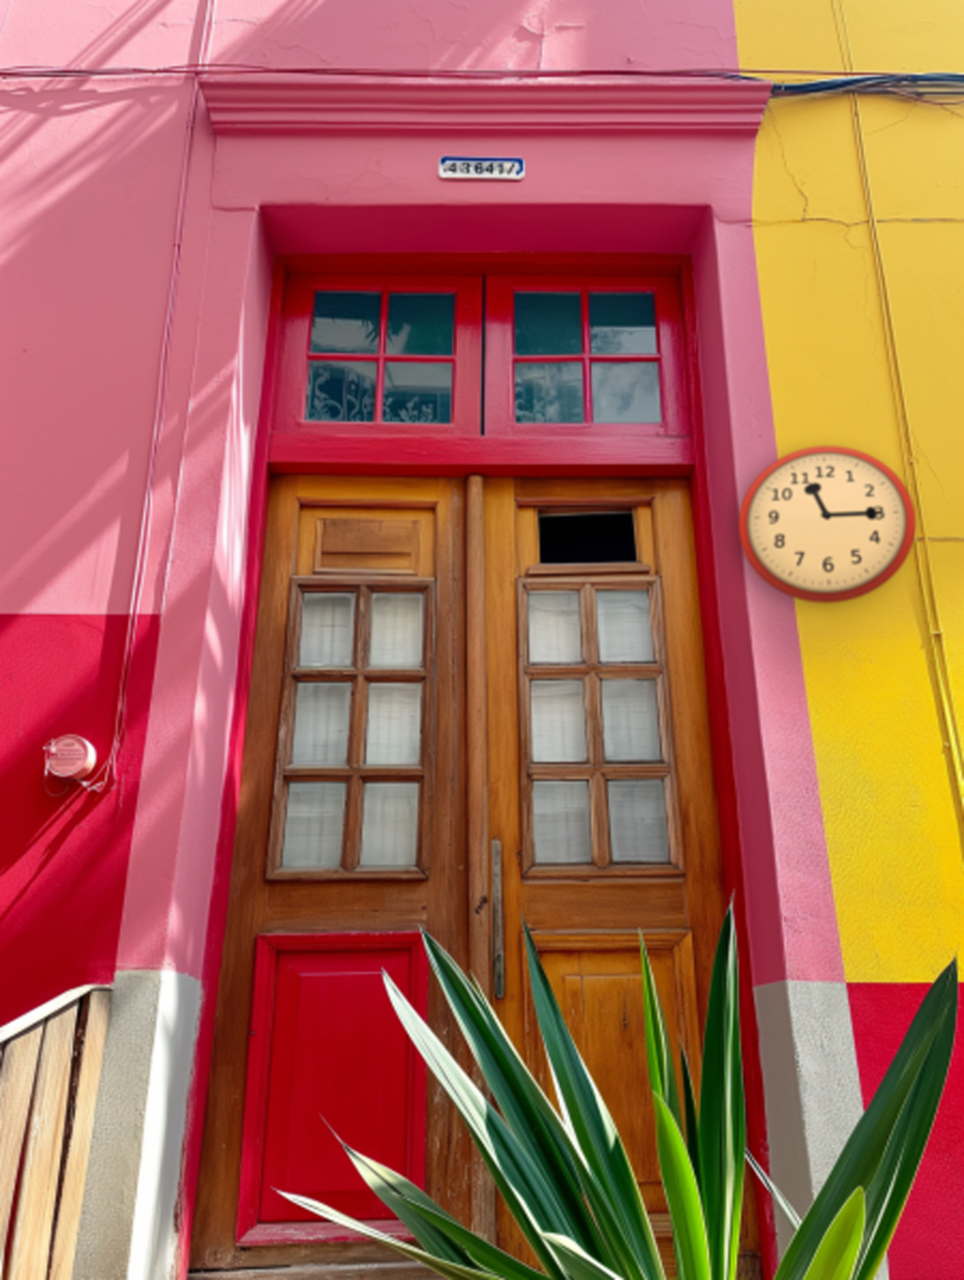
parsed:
**11:15**
